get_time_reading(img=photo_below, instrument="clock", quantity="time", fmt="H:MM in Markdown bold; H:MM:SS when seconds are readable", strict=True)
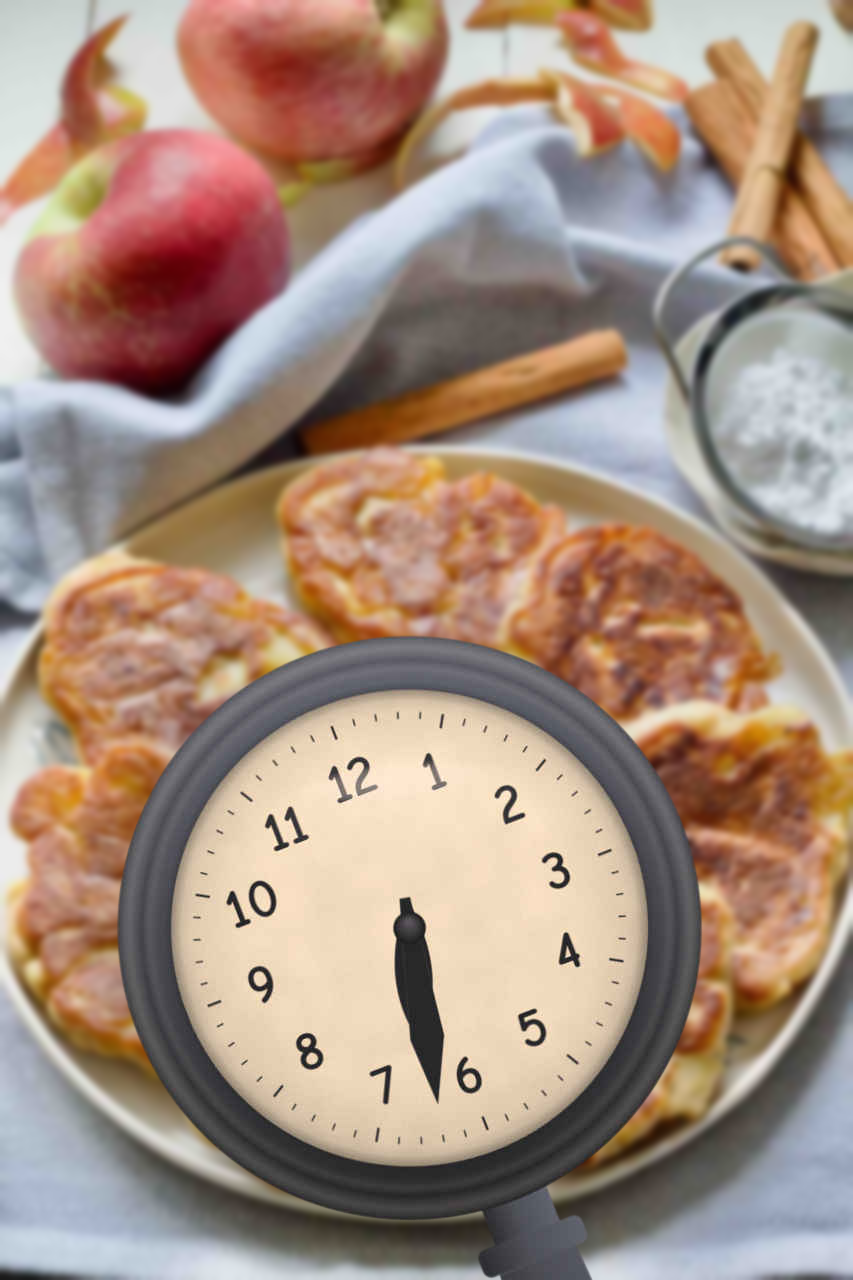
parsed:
**6:32**
